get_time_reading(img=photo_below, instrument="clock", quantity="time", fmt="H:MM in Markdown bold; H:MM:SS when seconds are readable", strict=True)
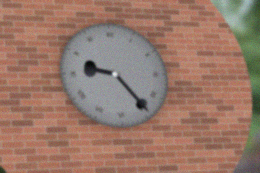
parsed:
**9:24**
